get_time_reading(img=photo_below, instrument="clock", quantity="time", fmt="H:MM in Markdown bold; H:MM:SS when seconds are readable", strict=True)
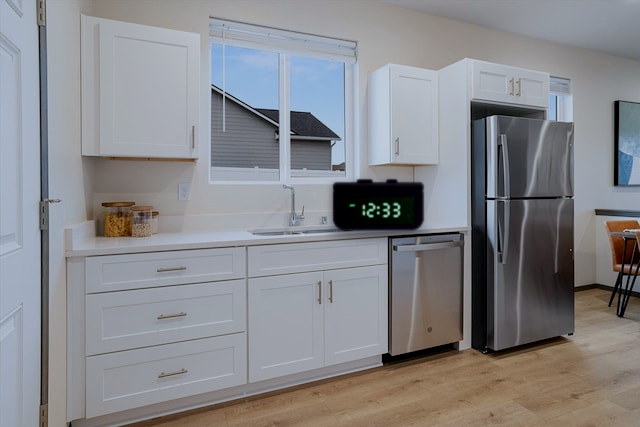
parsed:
**12:33**
